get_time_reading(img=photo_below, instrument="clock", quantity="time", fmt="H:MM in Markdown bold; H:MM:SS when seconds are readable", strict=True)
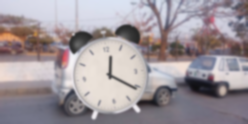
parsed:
**12:21**
